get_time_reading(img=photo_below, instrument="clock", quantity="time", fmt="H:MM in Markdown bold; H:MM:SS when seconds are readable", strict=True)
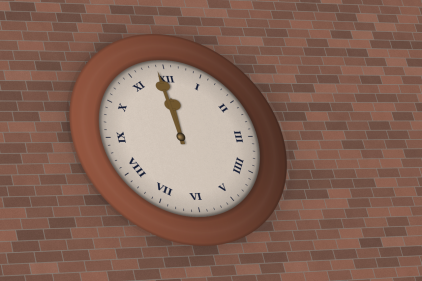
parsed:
**11:59**
